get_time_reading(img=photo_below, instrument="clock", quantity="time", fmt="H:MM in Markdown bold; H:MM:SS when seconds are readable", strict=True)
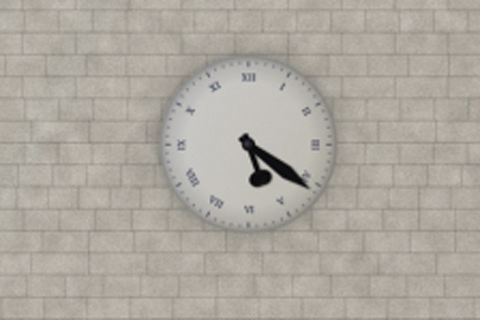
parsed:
**5:21**
